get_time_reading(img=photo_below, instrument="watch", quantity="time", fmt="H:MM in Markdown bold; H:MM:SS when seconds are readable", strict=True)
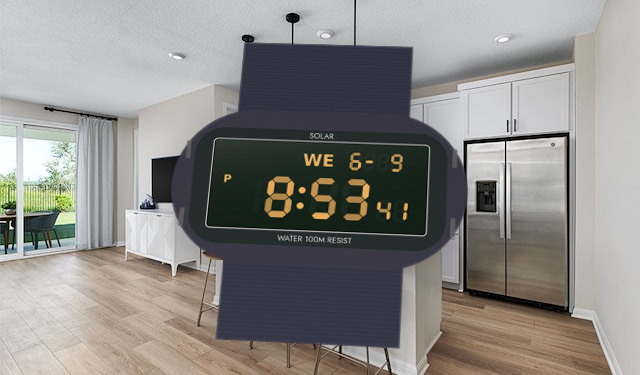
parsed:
**8:53:41**
